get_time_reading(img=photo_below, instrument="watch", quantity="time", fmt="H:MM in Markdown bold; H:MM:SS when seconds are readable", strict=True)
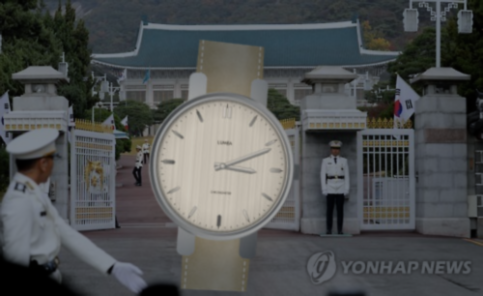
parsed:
**3:11**
